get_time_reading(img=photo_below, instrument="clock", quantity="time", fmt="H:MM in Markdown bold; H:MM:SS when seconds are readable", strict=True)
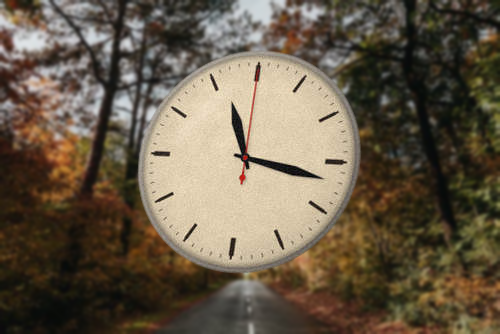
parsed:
**11:17:00**
